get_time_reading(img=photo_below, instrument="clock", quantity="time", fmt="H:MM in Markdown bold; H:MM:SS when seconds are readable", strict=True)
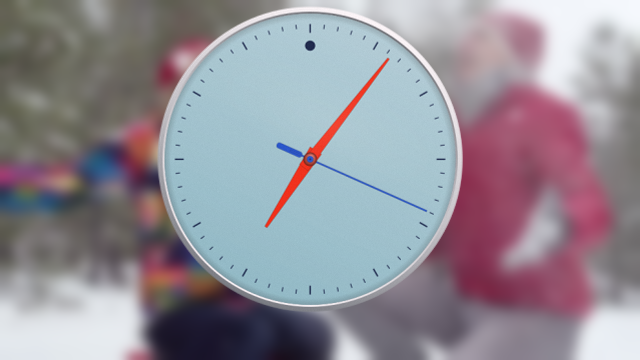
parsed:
**7:06:19**
